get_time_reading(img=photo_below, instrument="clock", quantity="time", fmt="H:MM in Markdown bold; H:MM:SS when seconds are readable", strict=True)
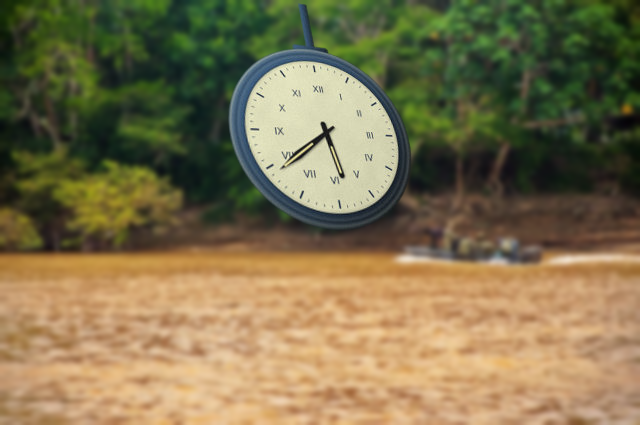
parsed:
**5:39**
